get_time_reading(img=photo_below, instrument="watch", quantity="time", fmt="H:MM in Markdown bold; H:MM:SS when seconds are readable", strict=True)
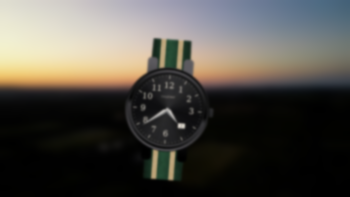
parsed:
**4:39**
